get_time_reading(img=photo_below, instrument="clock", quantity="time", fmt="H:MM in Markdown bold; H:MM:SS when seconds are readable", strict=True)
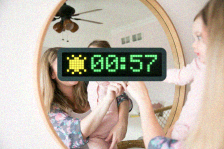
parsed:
**0:57**
